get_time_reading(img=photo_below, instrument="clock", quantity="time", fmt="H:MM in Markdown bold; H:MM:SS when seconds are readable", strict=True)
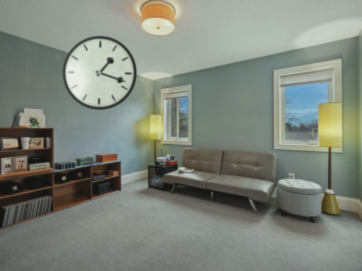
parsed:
**1:18**
